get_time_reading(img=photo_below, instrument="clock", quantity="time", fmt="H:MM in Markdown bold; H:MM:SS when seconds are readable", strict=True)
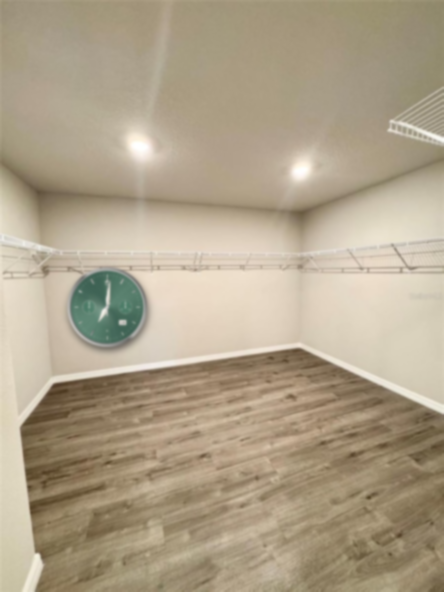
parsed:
**7:01**
